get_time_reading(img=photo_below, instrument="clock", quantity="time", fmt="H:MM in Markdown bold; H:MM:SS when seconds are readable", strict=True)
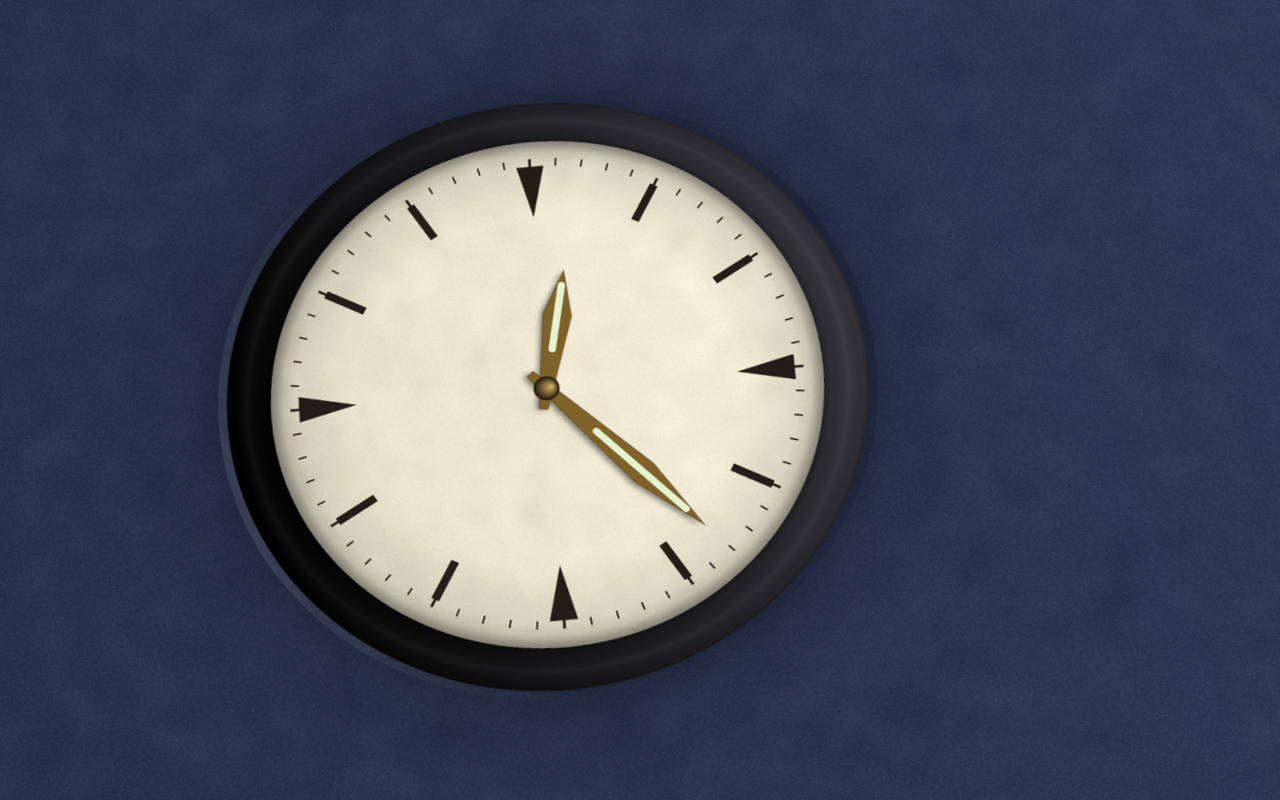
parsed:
**12:23**
